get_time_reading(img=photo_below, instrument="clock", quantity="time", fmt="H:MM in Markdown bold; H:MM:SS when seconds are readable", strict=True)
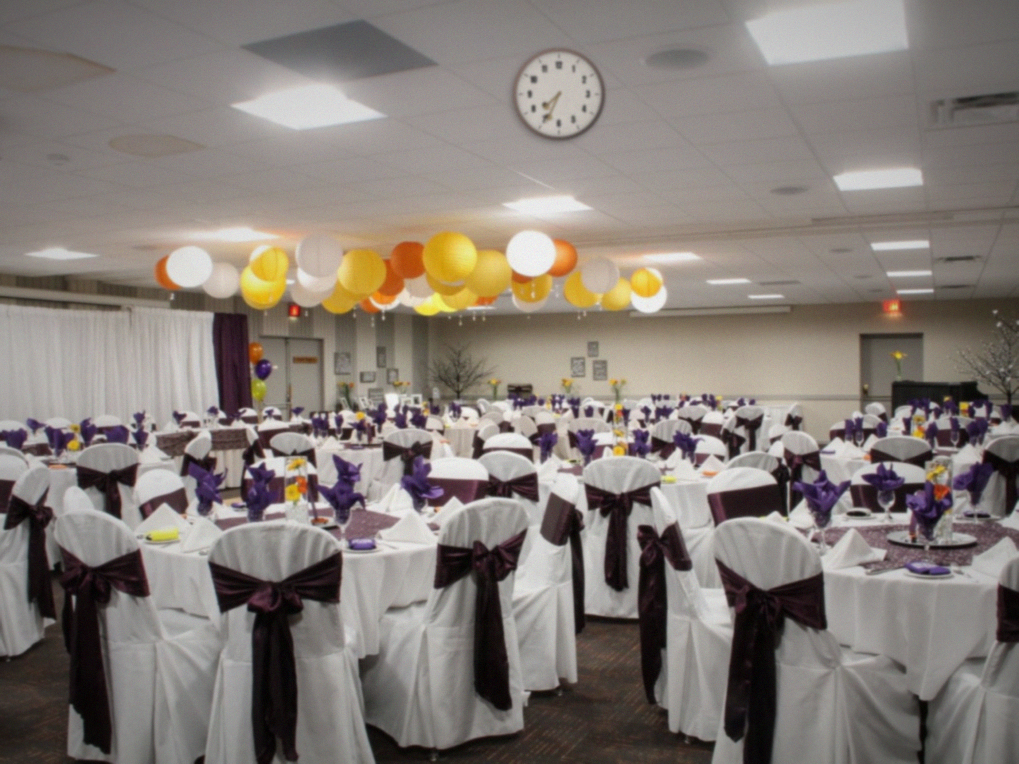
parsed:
**7:34**
